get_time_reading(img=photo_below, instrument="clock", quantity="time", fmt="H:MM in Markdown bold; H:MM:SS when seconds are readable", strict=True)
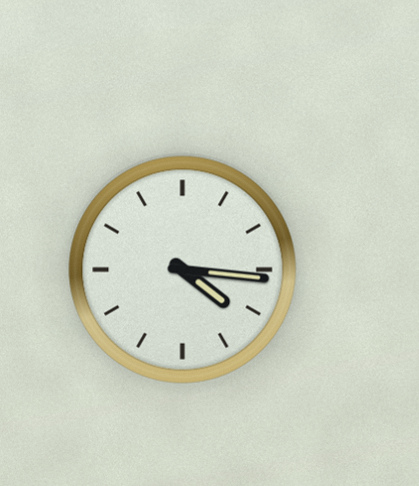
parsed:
**4:16**
